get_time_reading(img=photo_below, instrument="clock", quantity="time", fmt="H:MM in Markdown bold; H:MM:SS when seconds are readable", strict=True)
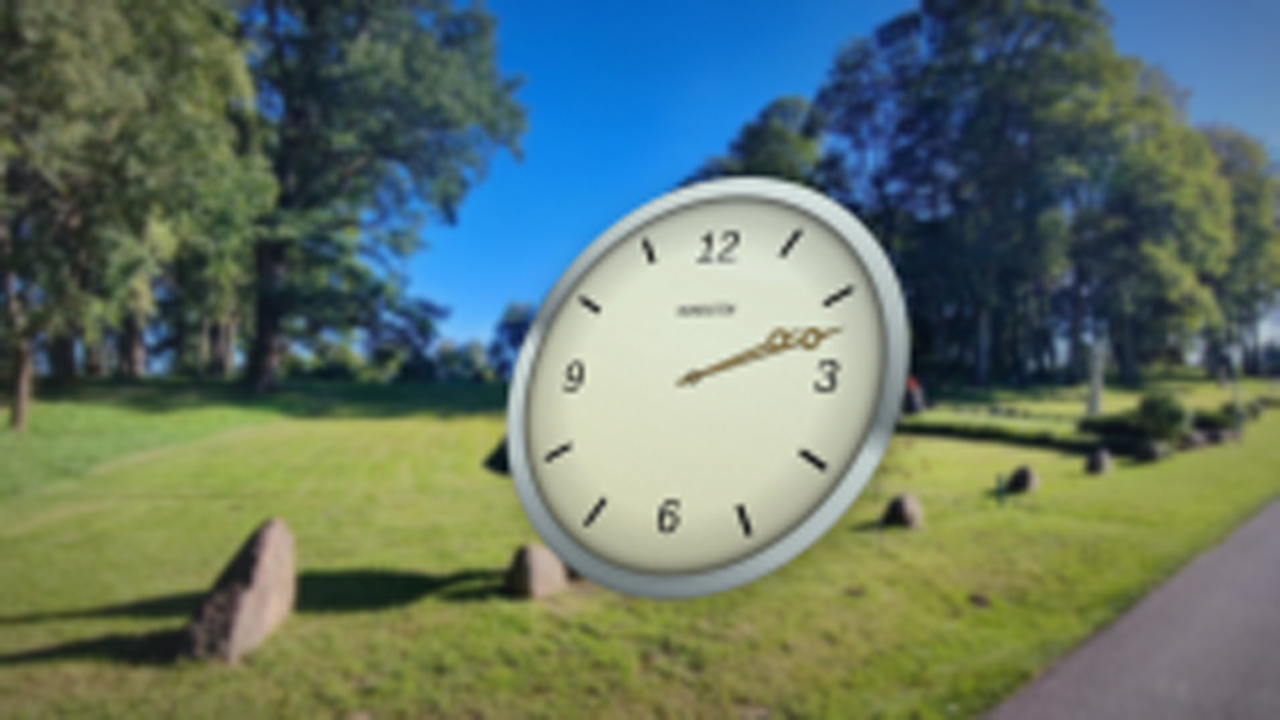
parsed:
**2:12**
